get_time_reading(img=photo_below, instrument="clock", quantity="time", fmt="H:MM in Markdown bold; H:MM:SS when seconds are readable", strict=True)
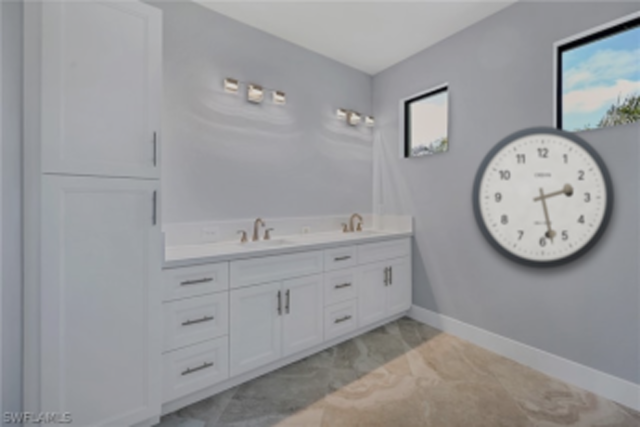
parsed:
**2:28**
